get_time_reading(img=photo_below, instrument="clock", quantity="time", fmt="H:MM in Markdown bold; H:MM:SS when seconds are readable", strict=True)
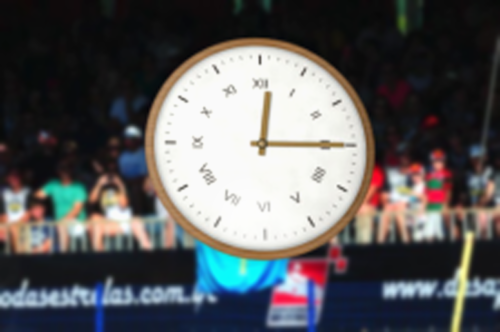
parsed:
**12:15**
